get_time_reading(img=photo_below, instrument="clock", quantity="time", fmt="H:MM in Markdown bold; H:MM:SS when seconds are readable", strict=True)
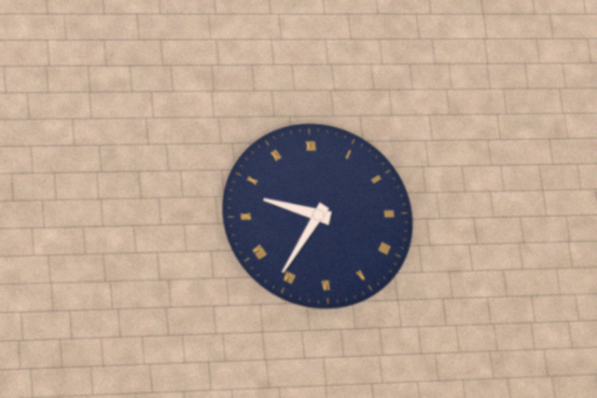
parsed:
**9:36**
